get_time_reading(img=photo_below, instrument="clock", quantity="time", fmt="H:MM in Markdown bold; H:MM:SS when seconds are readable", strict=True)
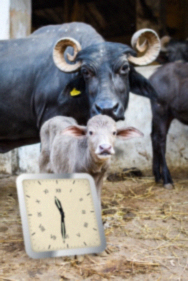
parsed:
**11:31**
